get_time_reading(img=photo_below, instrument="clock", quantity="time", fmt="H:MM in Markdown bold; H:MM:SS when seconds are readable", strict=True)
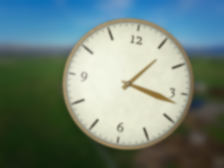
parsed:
**1:17**
